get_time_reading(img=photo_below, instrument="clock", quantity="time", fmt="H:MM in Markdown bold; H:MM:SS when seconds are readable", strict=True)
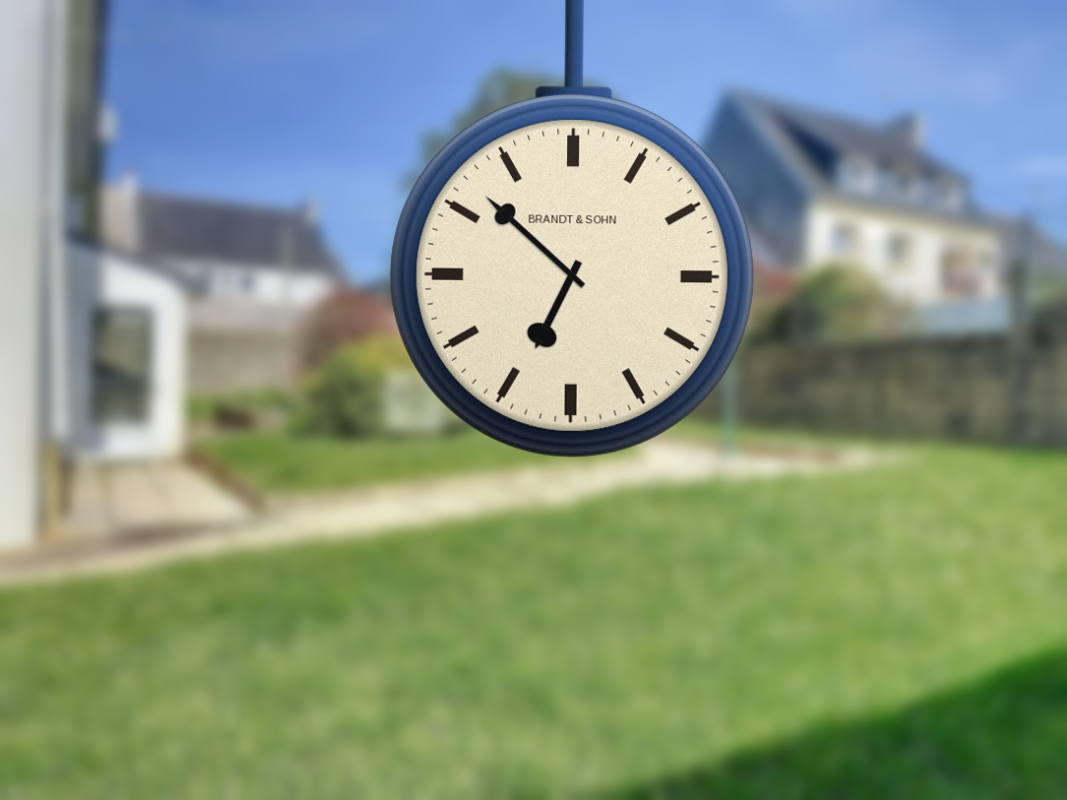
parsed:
**6:52**
